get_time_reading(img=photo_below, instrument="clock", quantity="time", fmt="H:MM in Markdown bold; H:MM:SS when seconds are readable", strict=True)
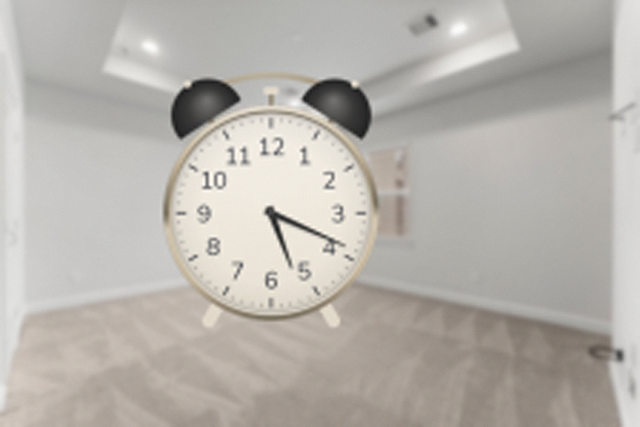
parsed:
**5:19**
